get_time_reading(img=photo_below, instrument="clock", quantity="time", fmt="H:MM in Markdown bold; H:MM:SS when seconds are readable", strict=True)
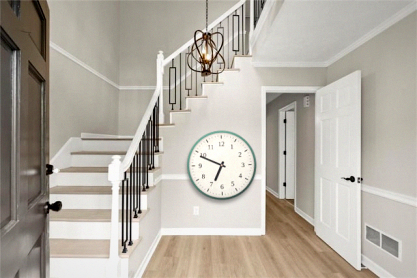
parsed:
**6:49**
